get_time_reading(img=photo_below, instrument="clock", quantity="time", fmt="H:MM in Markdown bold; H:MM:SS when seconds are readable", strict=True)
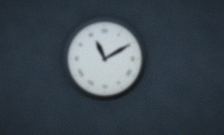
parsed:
**11:10**
